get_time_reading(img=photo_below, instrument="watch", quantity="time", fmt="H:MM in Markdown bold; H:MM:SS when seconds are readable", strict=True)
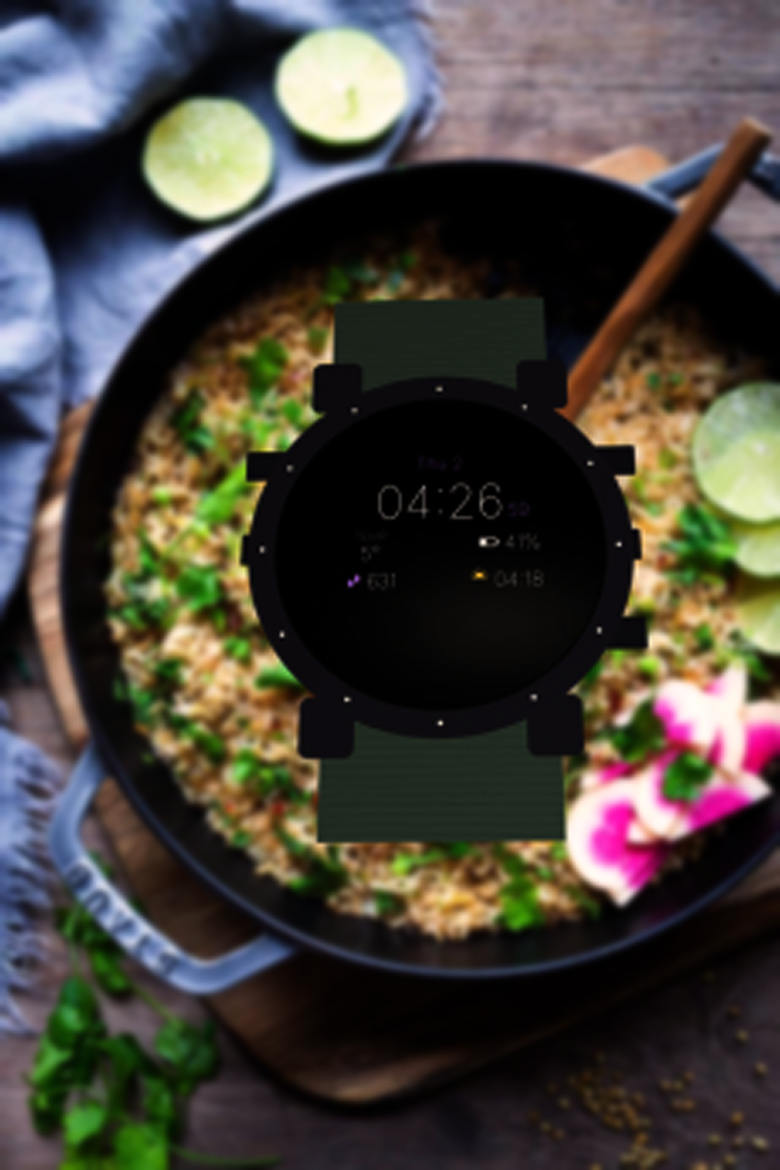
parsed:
**4:26**
